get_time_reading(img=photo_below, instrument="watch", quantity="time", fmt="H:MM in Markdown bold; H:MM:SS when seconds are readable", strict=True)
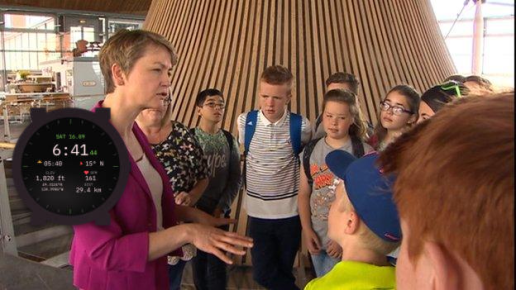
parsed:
**6:41**
